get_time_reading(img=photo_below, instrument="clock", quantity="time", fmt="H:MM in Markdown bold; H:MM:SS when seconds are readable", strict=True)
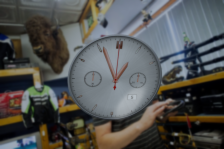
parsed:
**12:56**
